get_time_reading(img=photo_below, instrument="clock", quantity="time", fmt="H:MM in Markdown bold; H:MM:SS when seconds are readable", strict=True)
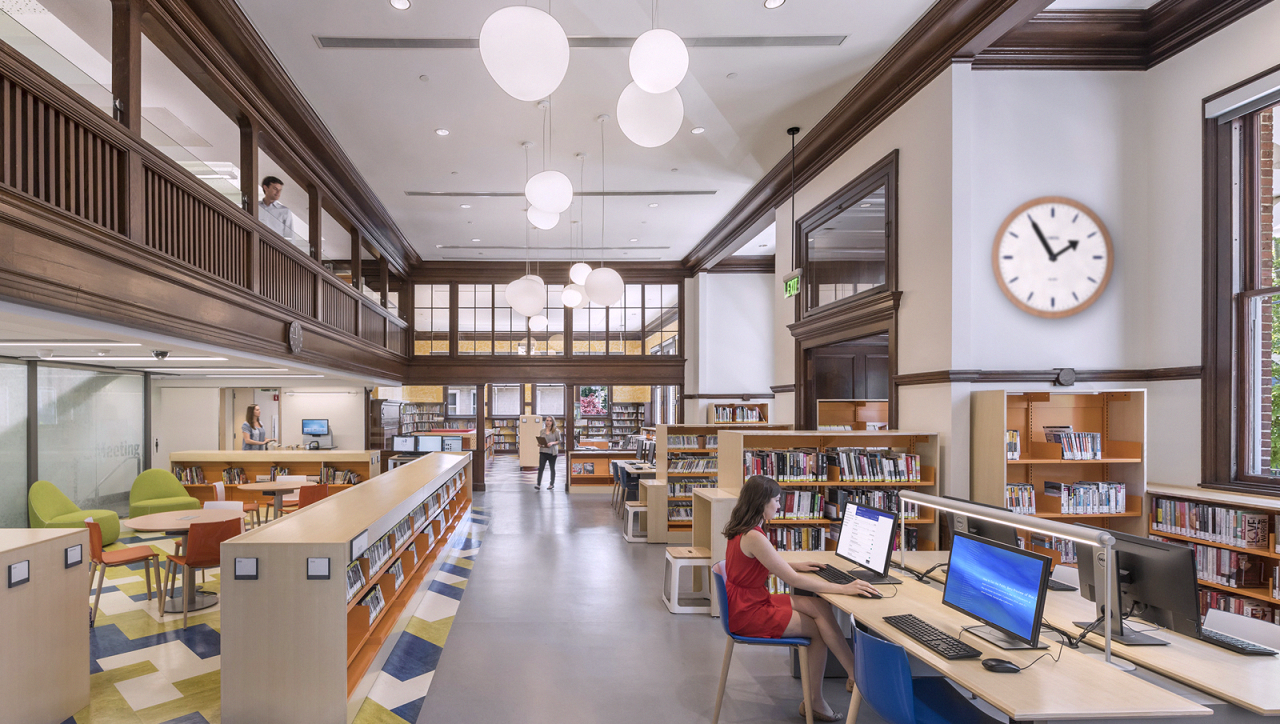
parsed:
**1:55**
